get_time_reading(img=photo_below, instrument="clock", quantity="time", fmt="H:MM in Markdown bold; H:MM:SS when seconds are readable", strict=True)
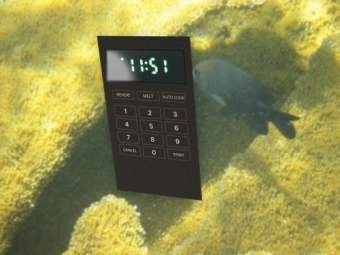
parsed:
**11:51**
